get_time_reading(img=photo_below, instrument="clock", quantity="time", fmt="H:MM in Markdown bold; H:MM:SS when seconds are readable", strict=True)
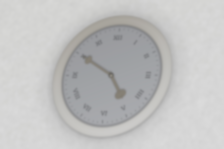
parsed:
**4:50**
